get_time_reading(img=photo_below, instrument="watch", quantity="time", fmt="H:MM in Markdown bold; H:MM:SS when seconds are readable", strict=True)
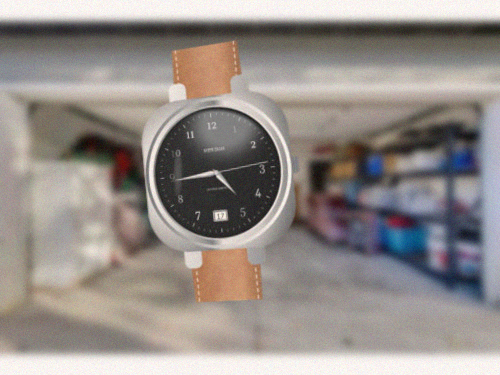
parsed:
**4:44:14**
